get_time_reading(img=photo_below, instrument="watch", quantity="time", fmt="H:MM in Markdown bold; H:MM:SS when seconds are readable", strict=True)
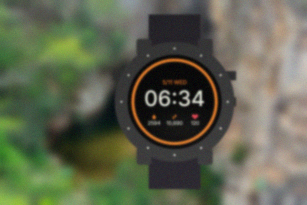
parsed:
**6:34**
